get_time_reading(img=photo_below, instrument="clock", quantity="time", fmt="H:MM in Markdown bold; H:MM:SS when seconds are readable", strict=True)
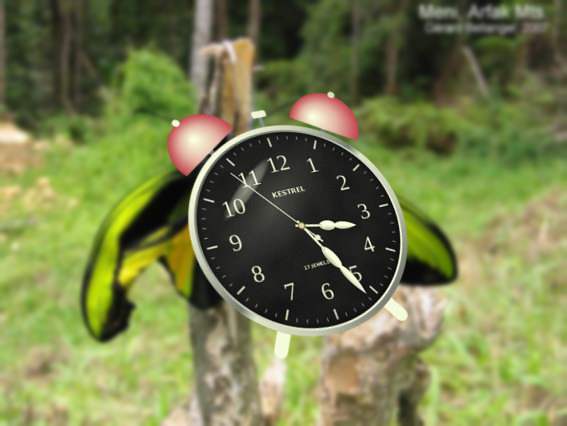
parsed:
**3:25:54**
